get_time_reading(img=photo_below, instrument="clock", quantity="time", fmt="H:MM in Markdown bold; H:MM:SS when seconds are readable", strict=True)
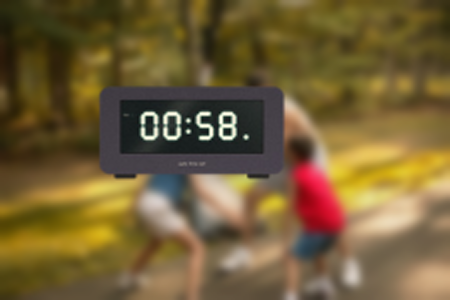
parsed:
**0:58**
